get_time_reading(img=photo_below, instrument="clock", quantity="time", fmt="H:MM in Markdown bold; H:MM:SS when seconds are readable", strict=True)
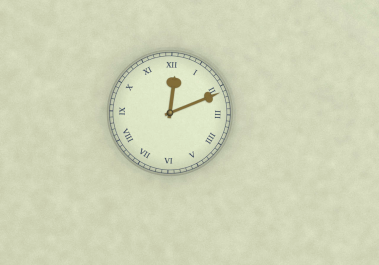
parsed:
**12:11**
